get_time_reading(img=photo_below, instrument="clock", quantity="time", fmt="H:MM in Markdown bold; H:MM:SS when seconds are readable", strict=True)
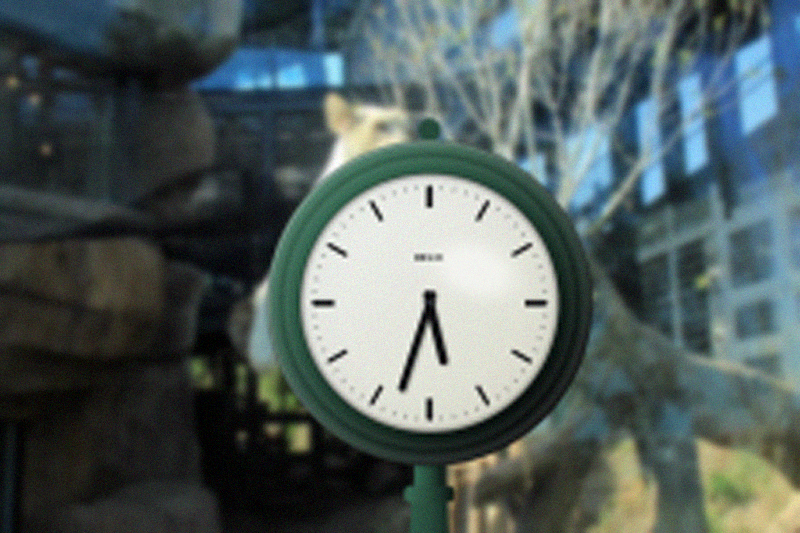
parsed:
**5:33**
